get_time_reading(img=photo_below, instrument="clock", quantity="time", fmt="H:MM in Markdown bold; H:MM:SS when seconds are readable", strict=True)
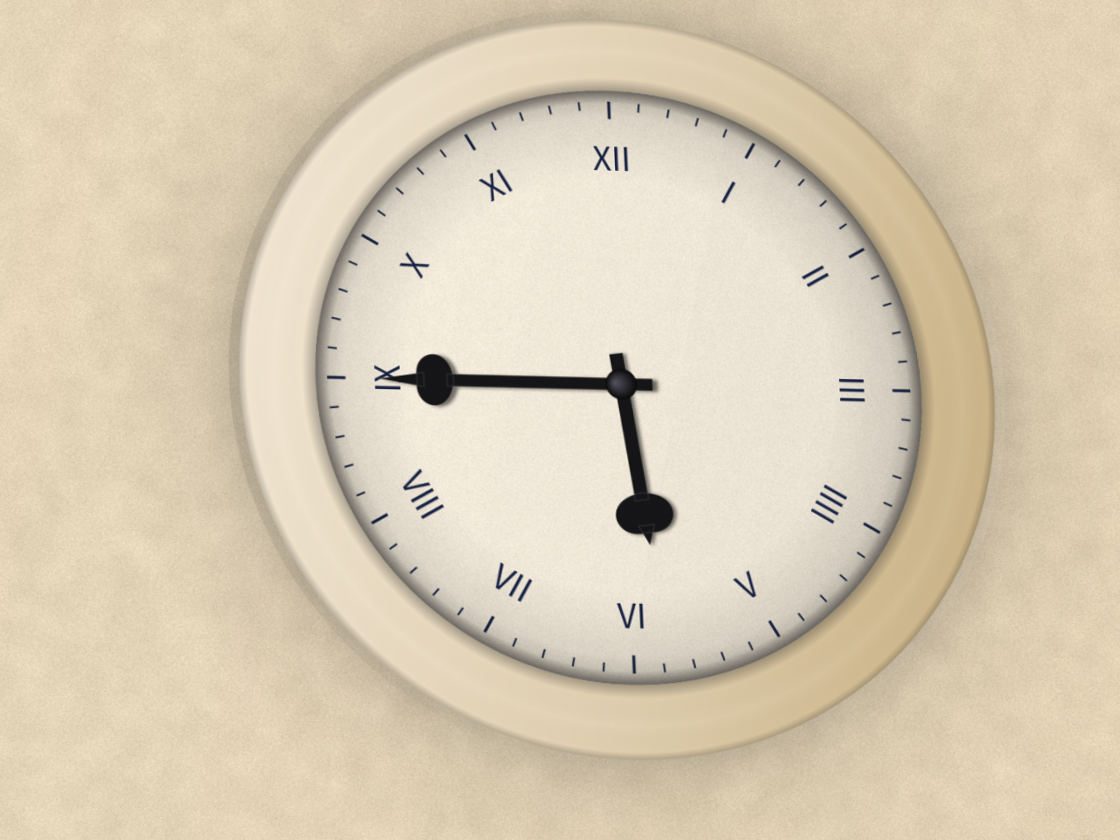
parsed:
**5:45**
